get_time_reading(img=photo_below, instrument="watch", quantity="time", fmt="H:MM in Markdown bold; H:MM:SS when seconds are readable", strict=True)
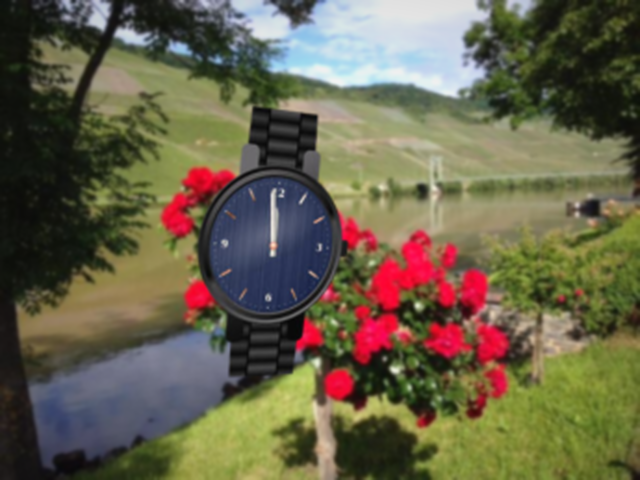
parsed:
**11:59**
